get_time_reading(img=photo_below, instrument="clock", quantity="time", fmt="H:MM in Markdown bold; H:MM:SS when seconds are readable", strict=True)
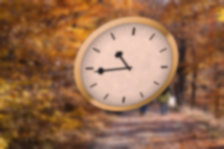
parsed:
**10:44**
